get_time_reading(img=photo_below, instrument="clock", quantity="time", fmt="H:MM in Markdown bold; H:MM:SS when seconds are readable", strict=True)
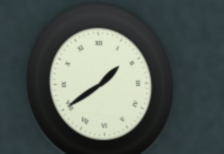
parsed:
**1:40**
